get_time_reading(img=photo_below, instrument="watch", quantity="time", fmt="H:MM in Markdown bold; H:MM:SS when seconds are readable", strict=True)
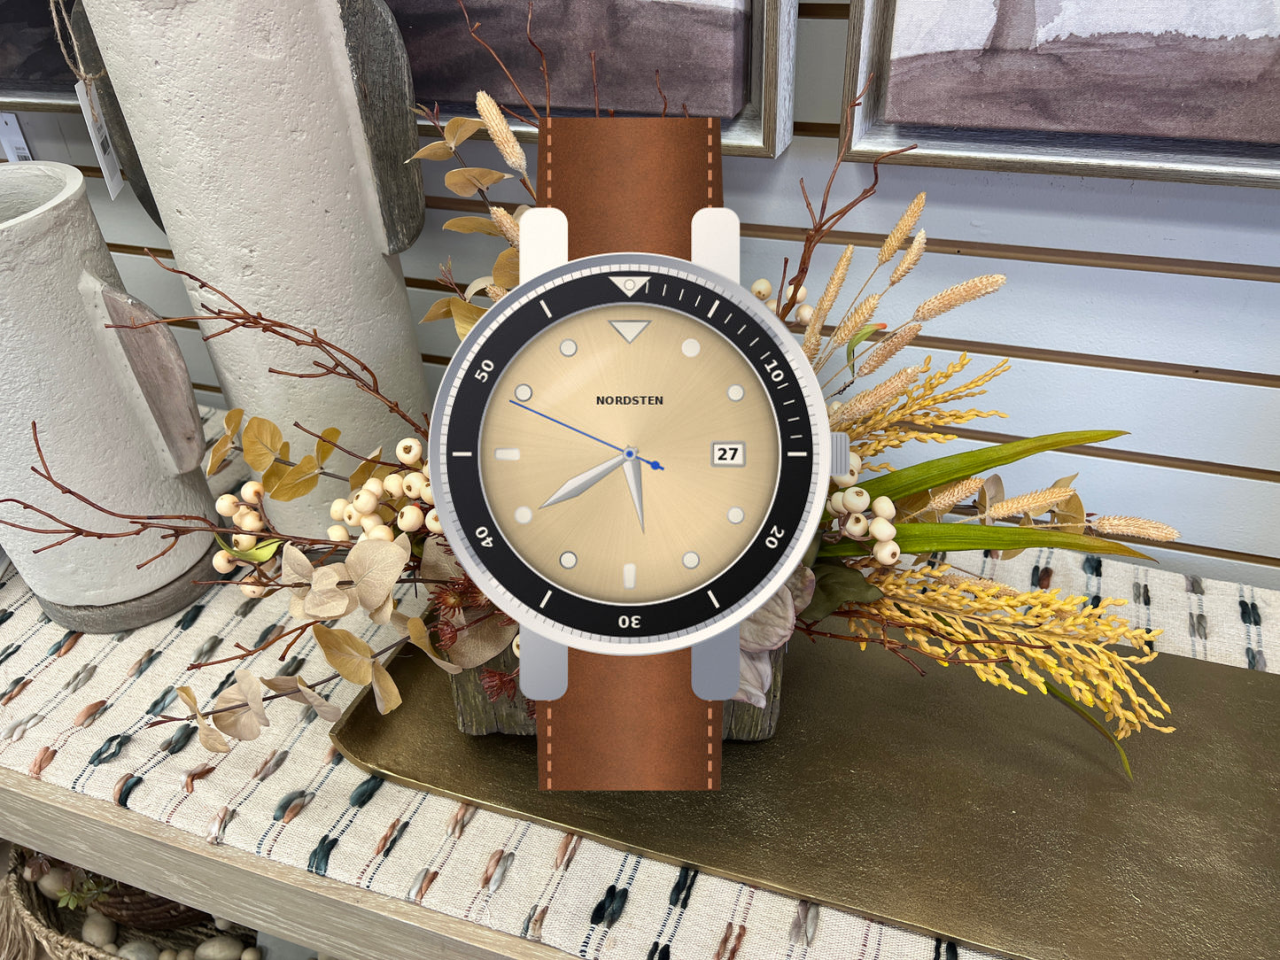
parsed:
**5:39:49**
